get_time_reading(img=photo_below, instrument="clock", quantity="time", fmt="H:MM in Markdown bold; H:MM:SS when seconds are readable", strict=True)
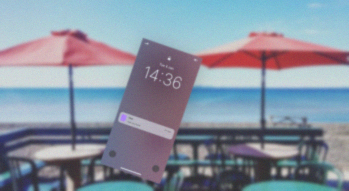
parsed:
**14:36**
